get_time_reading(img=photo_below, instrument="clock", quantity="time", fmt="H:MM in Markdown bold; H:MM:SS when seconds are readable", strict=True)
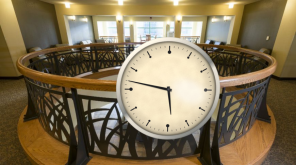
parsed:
**5:47**
